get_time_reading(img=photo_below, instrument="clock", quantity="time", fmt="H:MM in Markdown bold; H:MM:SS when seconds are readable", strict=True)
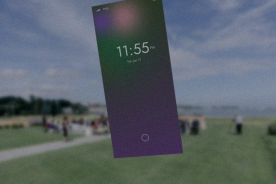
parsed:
**11:55**
